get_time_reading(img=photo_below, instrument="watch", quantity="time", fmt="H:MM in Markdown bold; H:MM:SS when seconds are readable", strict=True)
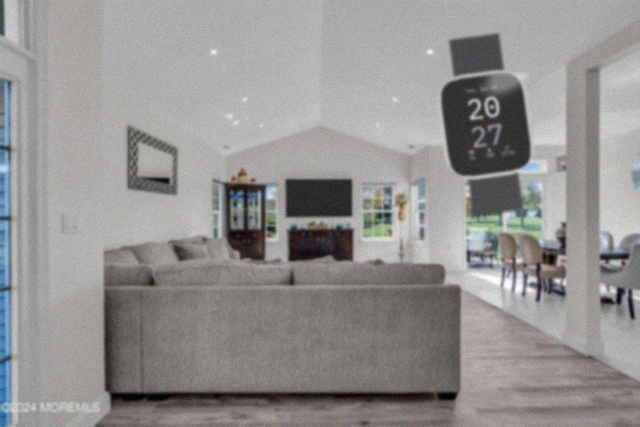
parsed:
**20:27**
